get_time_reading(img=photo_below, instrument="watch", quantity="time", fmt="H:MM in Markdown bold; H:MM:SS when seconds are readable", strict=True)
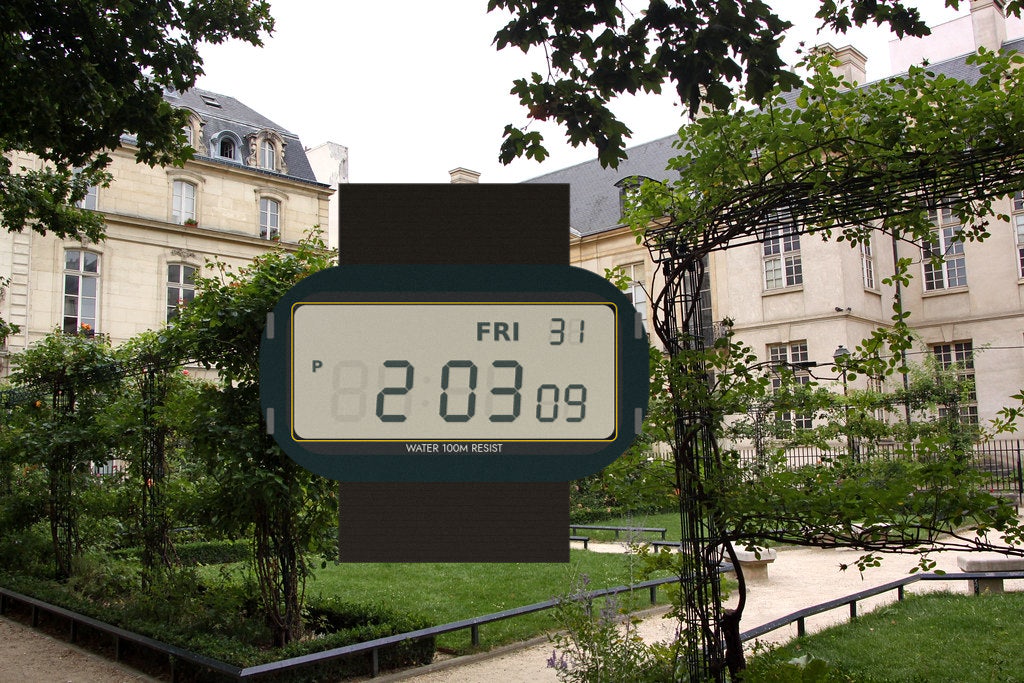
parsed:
**2:03:09**
